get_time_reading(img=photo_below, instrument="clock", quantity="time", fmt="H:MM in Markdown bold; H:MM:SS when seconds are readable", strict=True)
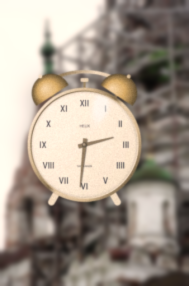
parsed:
**2:31**
